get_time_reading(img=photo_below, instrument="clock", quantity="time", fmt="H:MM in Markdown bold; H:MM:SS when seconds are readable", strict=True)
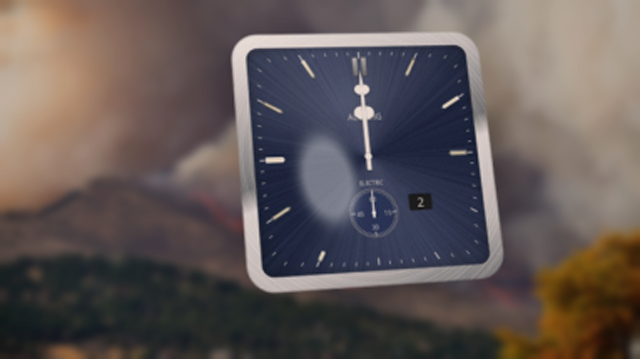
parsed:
**12:00**
